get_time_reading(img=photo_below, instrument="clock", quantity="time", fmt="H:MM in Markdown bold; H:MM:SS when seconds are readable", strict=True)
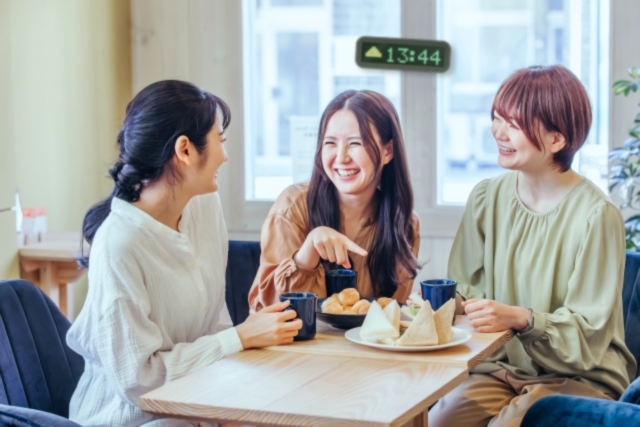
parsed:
**13:44**
